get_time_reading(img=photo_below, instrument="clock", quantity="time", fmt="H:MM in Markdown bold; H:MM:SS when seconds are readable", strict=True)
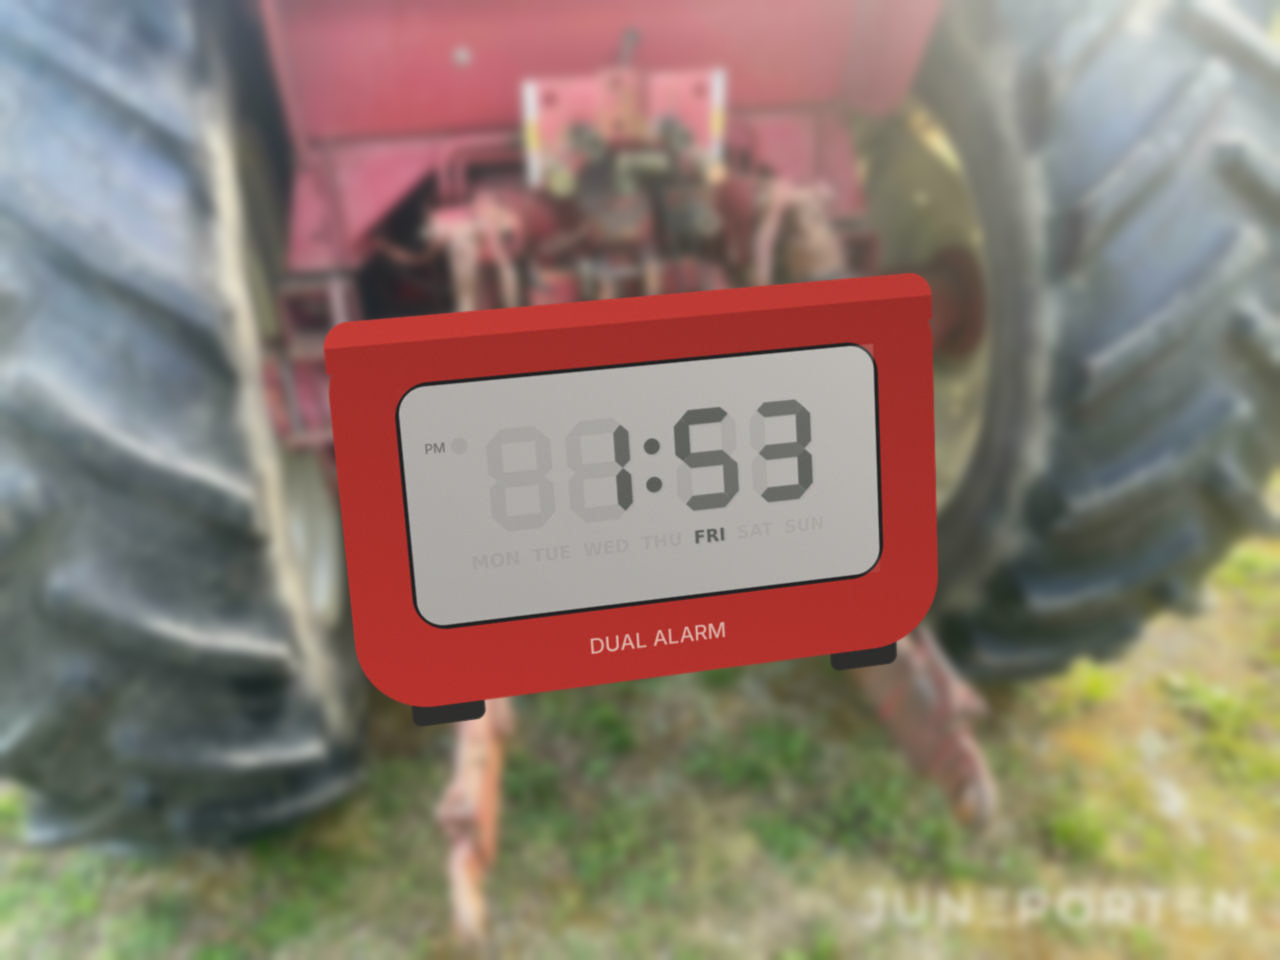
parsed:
**1:53**
